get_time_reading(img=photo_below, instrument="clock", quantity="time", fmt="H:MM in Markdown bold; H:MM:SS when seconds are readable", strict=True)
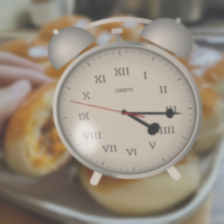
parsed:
**4:15:48**
